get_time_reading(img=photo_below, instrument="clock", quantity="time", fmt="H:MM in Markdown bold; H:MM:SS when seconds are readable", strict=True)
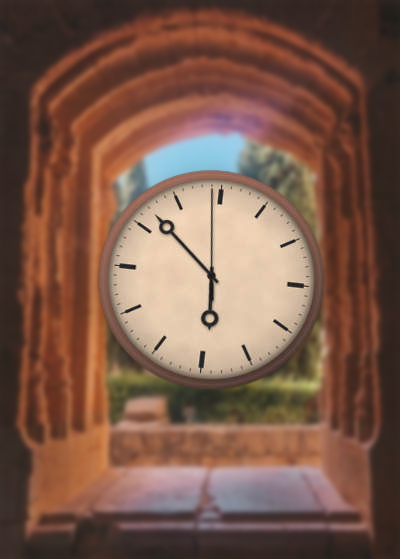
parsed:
**5:51:59**
